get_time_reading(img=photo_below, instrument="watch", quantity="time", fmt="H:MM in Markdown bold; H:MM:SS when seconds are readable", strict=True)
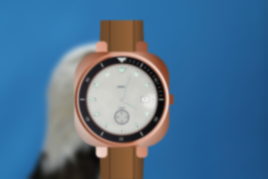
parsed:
**4:03**
